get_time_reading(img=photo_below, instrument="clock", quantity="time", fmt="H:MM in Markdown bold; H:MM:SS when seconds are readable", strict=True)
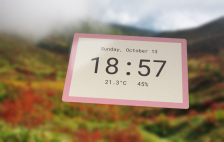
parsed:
**18:57**
